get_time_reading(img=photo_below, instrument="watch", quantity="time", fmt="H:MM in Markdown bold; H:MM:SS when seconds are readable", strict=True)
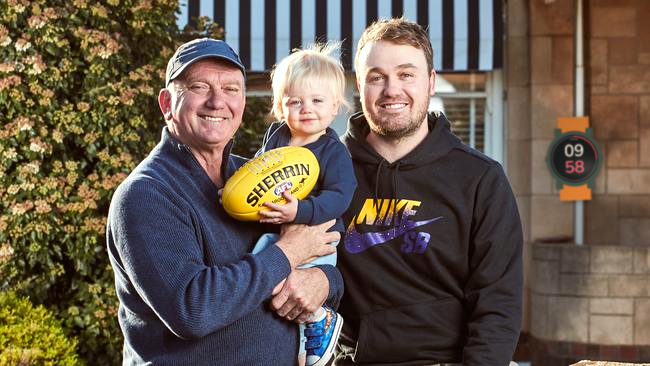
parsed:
**9:58**
